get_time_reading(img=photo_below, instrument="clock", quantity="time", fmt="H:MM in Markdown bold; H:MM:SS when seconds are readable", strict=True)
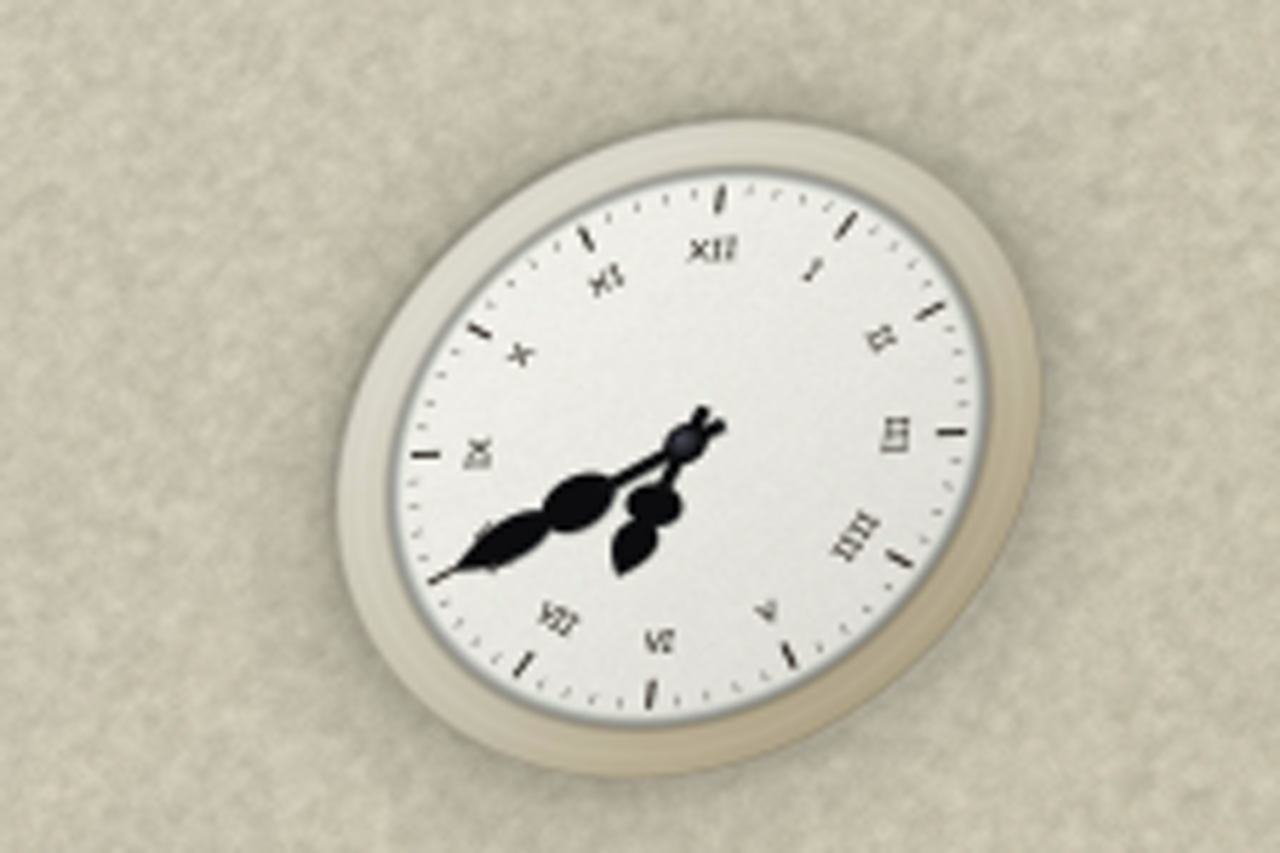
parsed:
**6:40**
